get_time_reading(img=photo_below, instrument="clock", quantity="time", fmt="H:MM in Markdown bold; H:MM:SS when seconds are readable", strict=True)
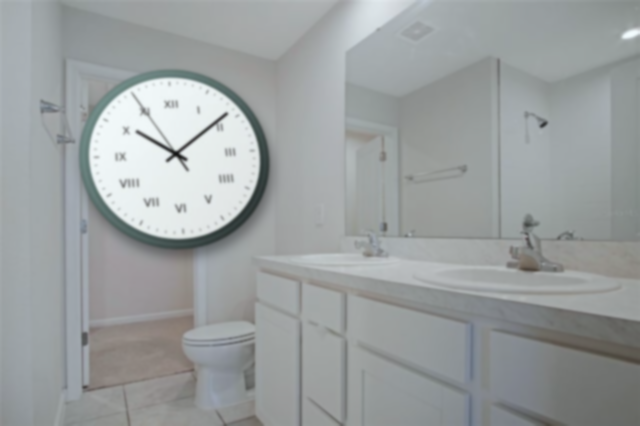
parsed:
**10:08:55**
